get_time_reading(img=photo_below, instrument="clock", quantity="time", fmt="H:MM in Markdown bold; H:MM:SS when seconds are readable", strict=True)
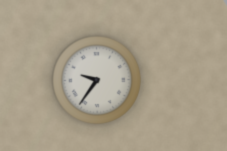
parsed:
**9:36**
